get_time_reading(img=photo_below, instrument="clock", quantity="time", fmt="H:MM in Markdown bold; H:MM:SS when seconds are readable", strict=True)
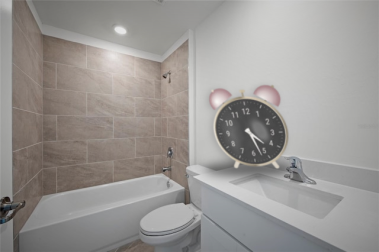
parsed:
**4:27**
